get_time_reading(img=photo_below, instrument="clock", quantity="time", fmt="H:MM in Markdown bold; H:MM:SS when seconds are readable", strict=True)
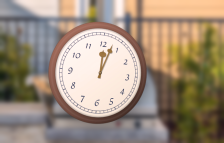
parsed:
**12:03**
